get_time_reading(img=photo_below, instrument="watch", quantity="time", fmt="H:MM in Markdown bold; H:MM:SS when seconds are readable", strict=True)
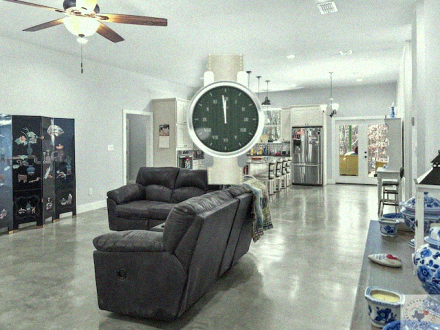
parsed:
**11:59**
